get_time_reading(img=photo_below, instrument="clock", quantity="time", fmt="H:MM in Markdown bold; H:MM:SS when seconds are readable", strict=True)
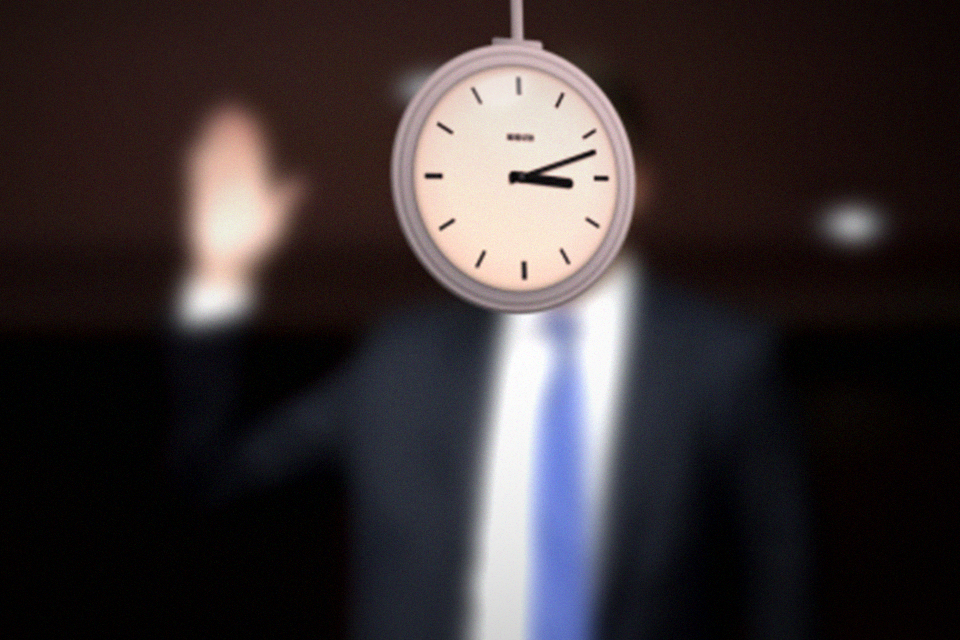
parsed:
**3:12**
